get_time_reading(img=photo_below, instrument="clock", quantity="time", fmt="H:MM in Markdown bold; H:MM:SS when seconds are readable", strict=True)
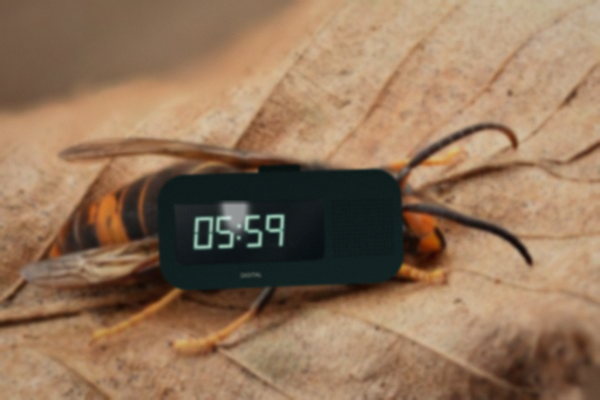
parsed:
**5:59**
